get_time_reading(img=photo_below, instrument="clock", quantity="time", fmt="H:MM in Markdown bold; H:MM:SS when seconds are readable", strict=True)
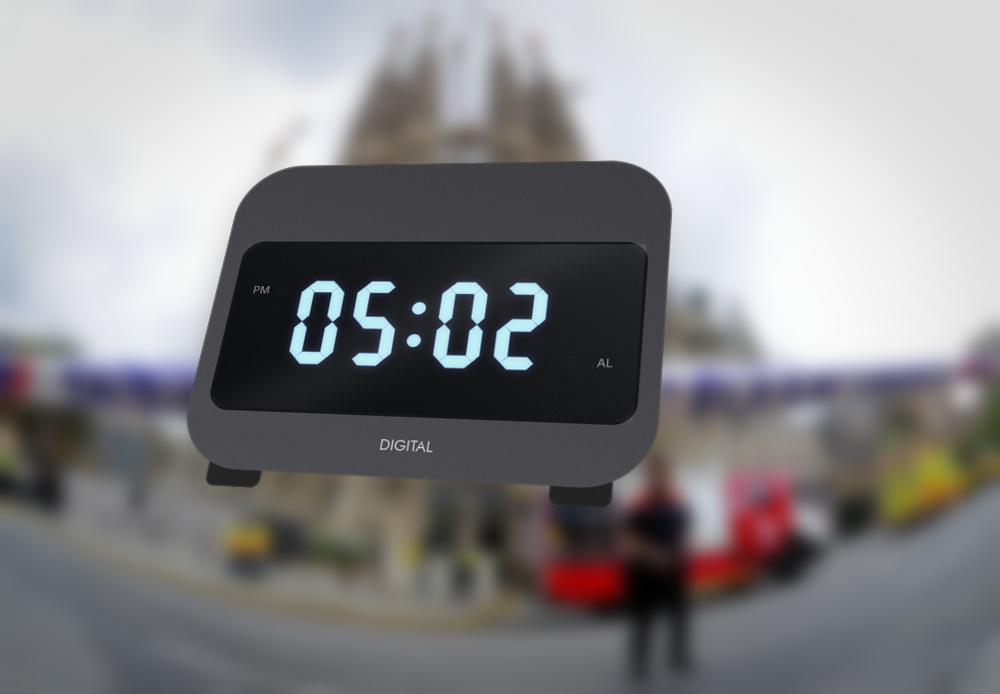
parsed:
**5:02**
